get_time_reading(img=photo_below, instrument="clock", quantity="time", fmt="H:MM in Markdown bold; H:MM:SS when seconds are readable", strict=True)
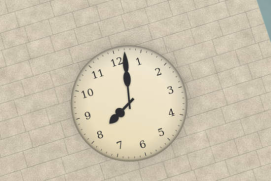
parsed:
**8:02**
